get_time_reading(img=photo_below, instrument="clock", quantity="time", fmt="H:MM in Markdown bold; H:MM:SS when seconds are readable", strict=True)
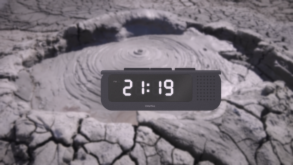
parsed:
**21:19**
